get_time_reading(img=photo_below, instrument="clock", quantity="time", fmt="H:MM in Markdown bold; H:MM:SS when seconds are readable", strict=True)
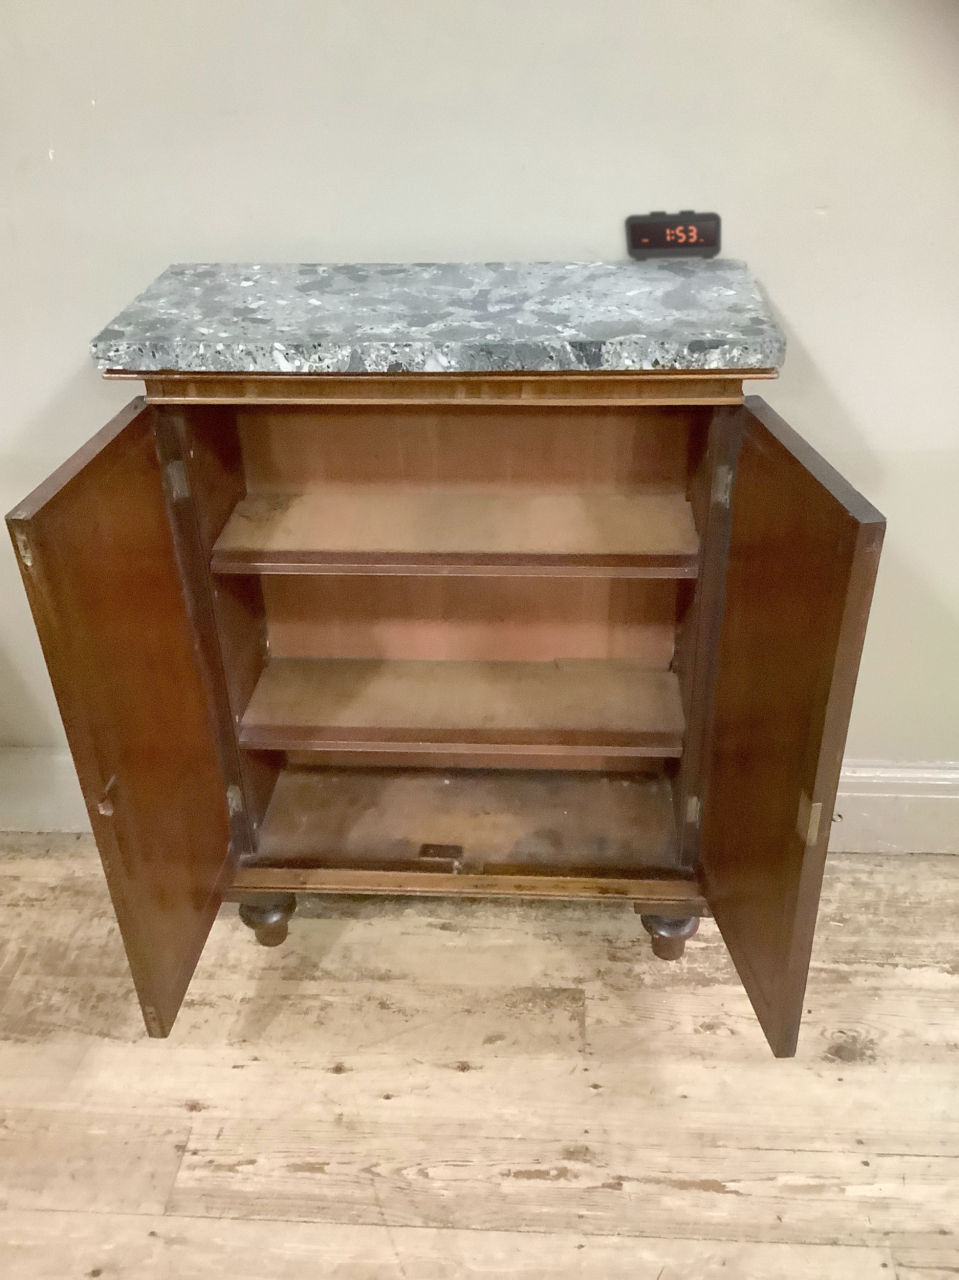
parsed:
**1:53**
